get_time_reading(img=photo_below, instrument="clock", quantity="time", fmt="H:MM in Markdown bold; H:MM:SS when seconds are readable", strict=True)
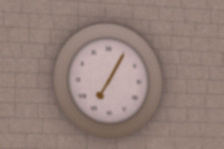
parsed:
**7:05**
